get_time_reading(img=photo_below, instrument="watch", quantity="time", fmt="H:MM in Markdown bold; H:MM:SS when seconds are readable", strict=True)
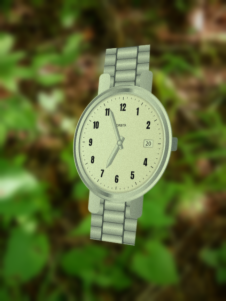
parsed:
**6:56**
